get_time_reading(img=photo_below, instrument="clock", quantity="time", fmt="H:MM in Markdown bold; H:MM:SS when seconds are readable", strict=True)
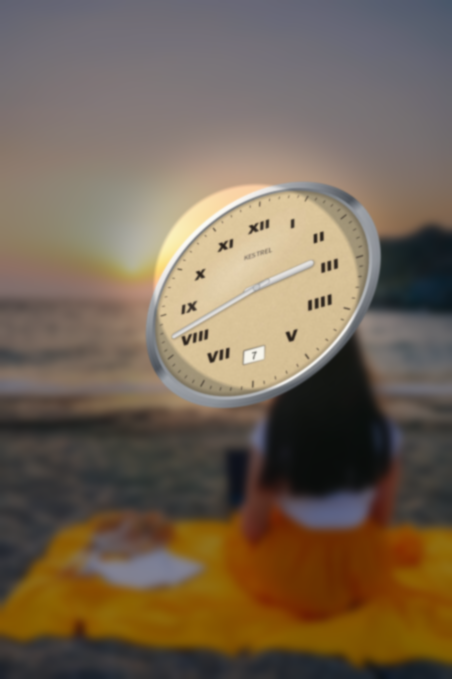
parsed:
**2:42**
